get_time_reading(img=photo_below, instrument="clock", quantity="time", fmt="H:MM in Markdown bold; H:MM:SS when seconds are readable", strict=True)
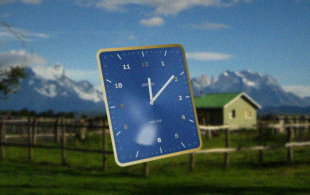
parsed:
**12:09**
